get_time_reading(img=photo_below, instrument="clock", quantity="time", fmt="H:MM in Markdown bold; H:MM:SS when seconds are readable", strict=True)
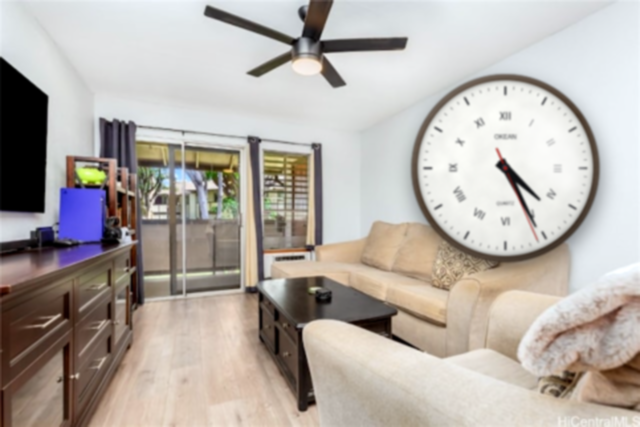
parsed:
**4:25:26**
